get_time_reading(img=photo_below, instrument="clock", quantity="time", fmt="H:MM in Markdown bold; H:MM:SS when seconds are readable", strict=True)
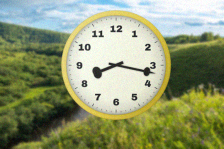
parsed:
**8:17**
